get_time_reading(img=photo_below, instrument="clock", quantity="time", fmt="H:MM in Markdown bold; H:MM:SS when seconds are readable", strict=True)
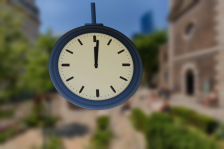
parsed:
**12:01**
